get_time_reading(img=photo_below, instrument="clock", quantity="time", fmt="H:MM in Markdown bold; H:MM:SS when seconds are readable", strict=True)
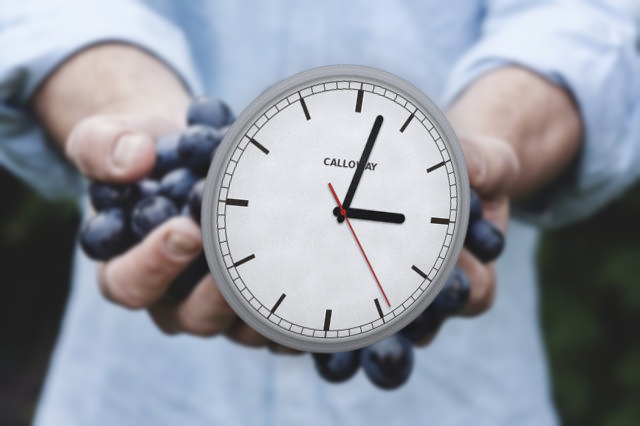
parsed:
**3:02:24**
